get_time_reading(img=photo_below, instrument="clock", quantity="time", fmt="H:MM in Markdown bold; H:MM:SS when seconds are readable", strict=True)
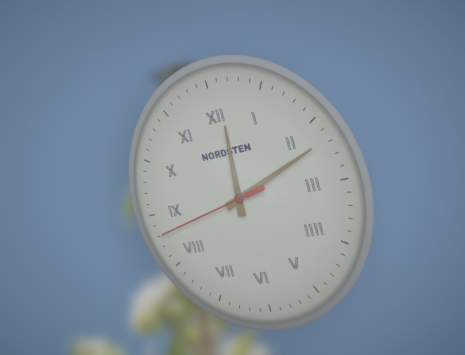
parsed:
**12:11:43**
